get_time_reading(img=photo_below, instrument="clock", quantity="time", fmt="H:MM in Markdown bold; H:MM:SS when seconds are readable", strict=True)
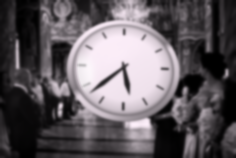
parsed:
**5:38**
